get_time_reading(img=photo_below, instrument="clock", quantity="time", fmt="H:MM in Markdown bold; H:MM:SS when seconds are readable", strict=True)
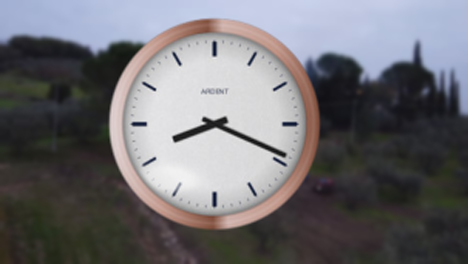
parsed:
**8:19**
